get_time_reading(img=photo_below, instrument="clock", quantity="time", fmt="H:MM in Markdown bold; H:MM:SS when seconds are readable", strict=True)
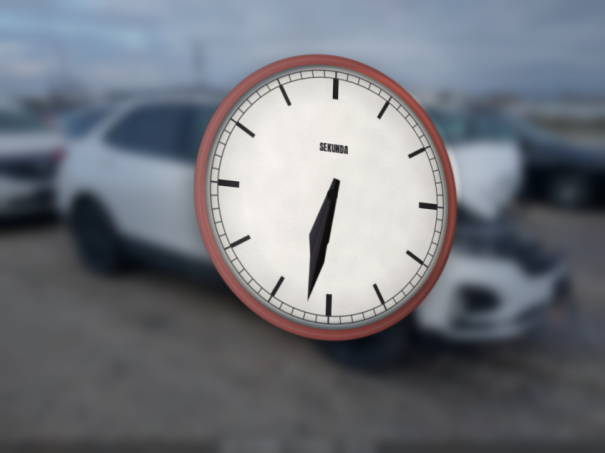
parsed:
**6:32**
